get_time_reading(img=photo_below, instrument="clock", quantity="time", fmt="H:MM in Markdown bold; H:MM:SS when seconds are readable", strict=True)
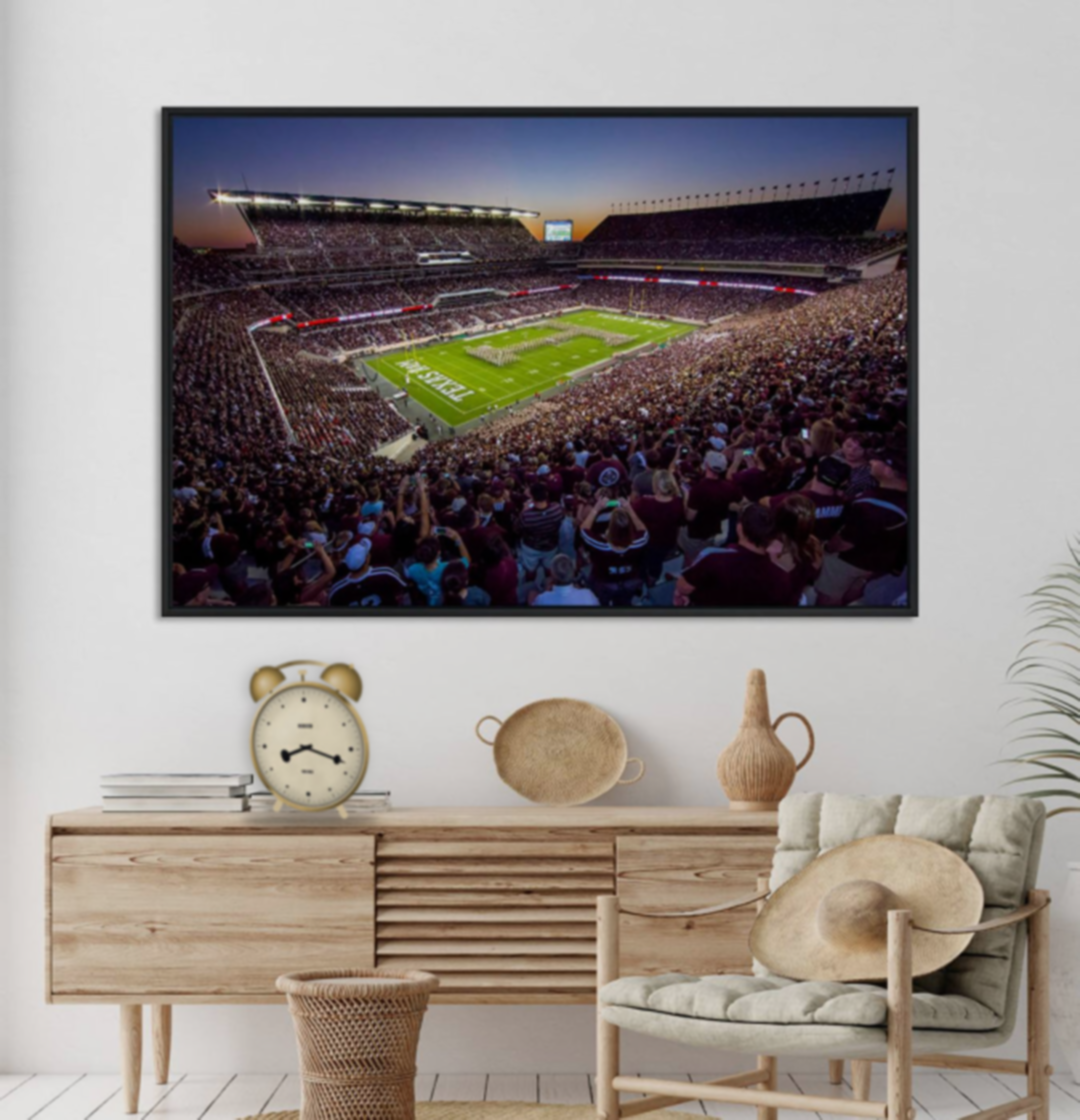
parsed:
**8:18**
